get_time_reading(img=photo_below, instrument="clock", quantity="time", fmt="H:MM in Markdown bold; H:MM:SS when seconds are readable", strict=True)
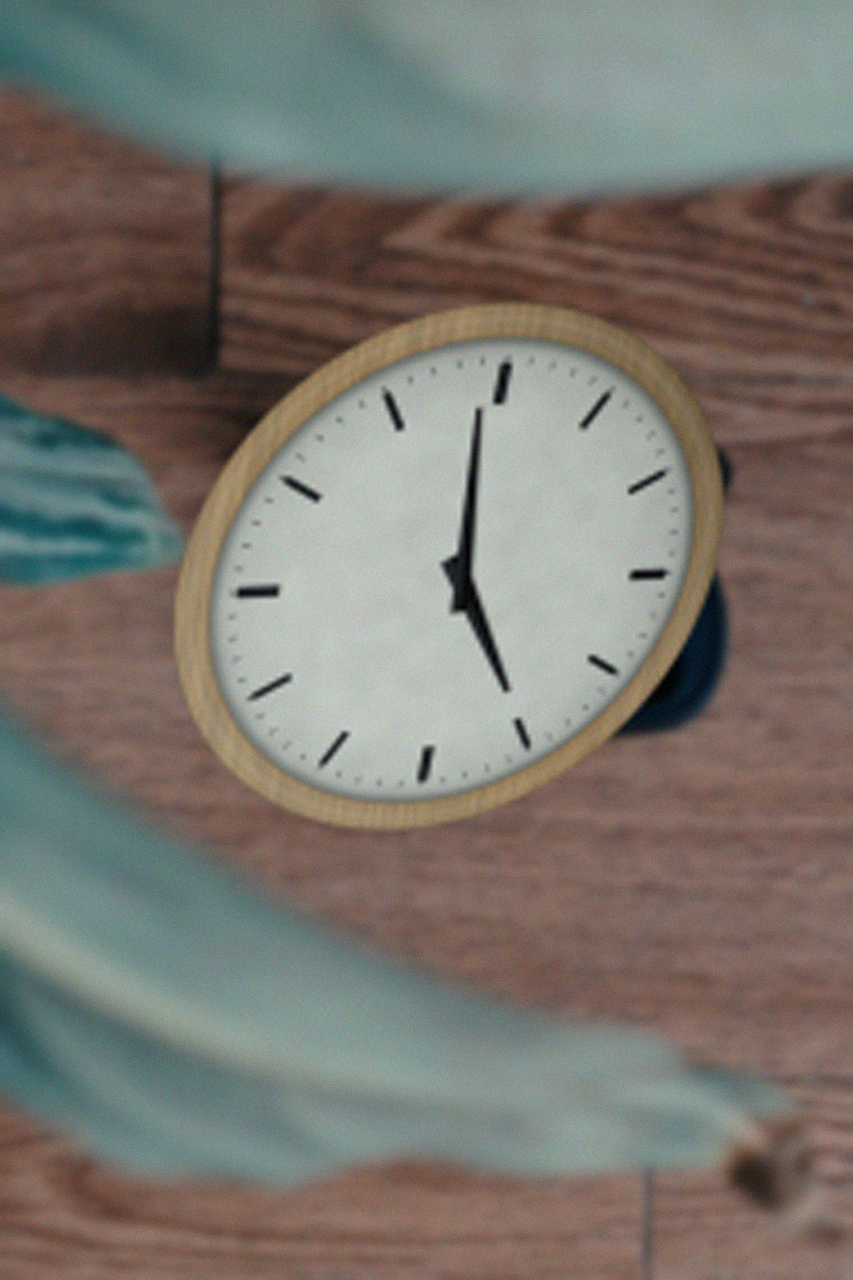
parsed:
**4:59**
